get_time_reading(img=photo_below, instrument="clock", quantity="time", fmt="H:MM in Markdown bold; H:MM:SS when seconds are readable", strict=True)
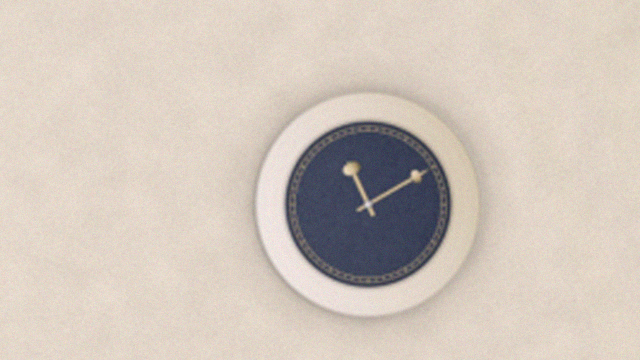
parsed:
**11:10**
